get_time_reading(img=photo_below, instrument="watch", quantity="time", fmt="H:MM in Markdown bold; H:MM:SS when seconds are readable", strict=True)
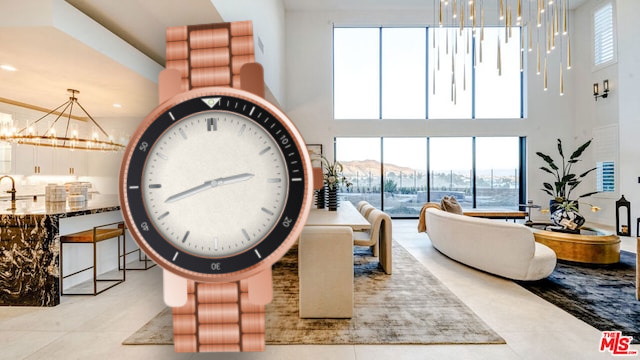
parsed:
**2:42**
